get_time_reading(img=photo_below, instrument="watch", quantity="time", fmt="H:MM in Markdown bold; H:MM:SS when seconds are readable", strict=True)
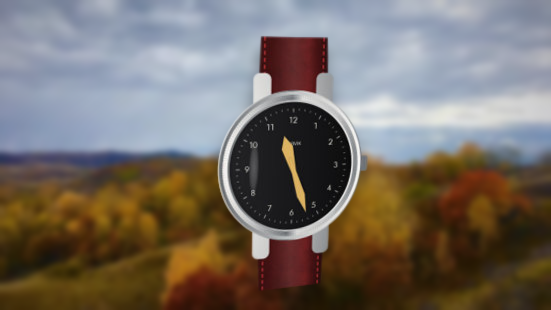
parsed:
**11:27**
